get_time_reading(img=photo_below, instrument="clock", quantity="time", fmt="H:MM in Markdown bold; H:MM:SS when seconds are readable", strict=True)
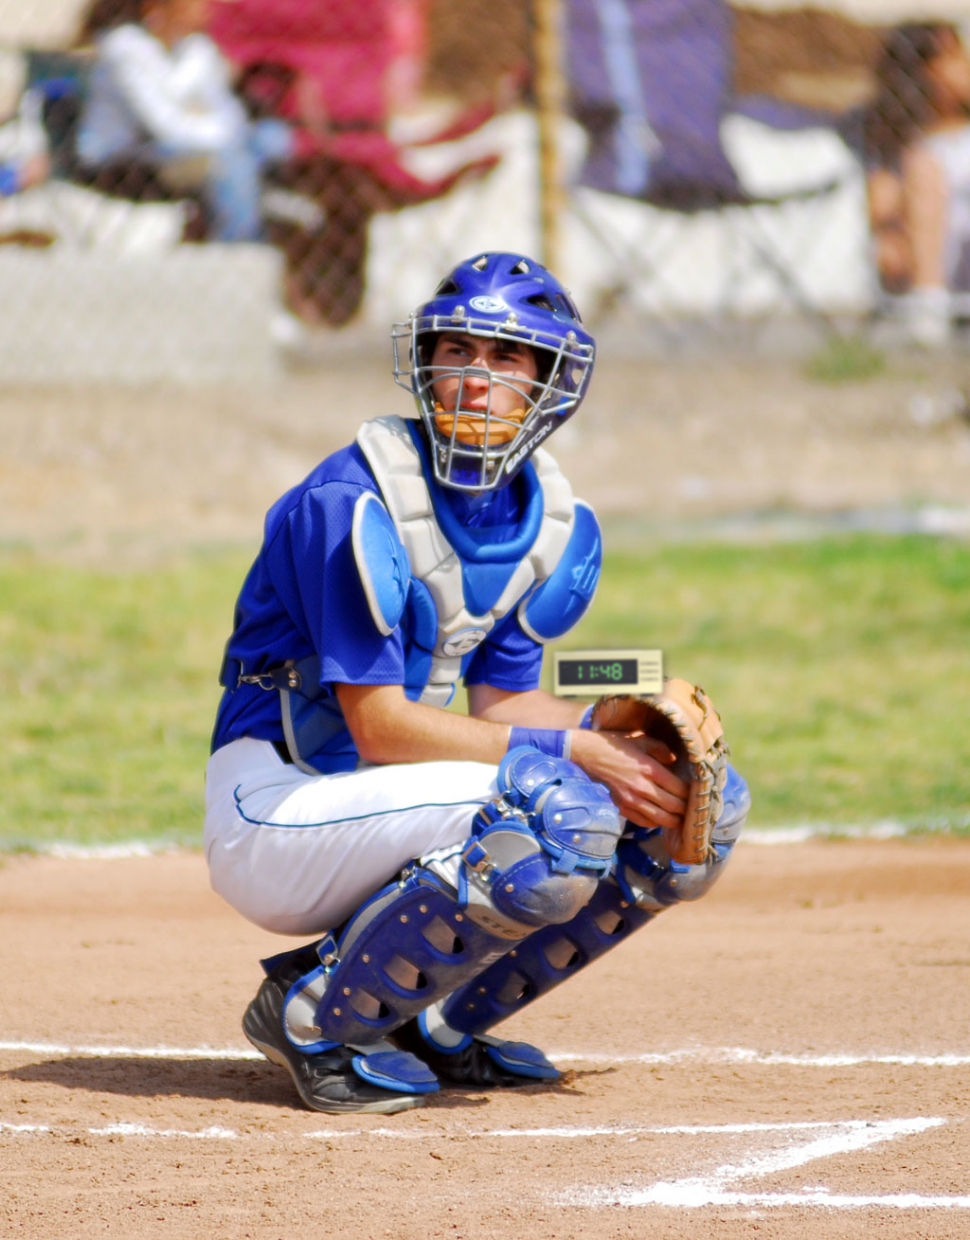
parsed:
**11:48**
